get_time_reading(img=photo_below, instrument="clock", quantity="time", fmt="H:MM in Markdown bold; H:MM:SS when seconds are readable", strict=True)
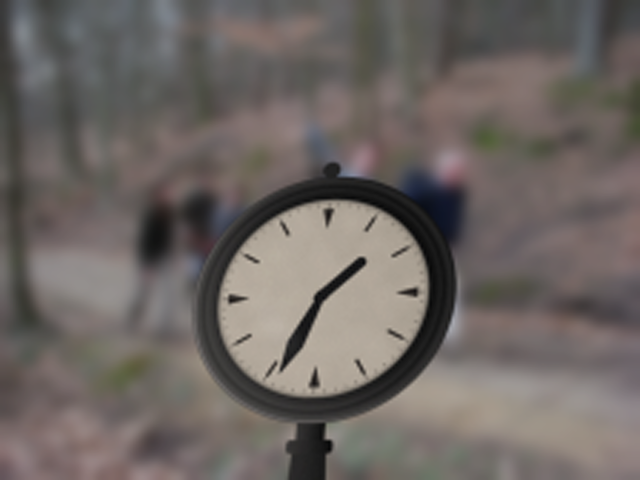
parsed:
**1:34**
